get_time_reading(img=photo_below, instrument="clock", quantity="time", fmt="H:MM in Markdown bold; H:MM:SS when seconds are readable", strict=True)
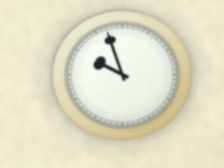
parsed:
**9:57**
